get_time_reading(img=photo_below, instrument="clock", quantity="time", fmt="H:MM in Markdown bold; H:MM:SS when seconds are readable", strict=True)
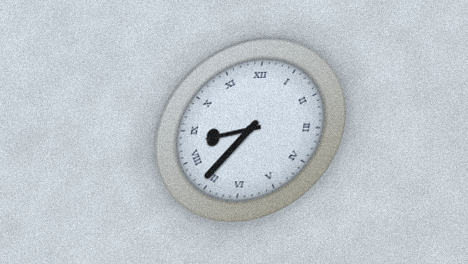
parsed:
**8:36**
